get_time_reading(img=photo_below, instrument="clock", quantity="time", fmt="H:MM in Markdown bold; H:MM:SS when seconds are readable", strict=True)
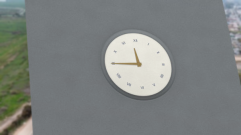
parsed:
**11:45**
